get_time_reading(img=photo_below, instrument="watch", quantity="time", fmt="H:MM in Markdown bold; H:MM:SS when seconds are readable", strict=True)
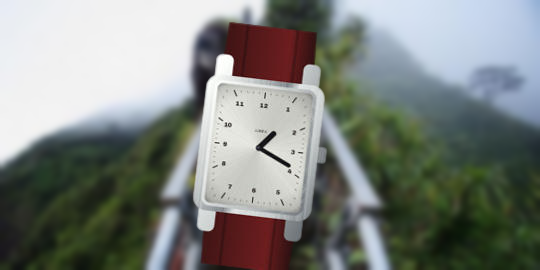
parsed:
**1:19**
